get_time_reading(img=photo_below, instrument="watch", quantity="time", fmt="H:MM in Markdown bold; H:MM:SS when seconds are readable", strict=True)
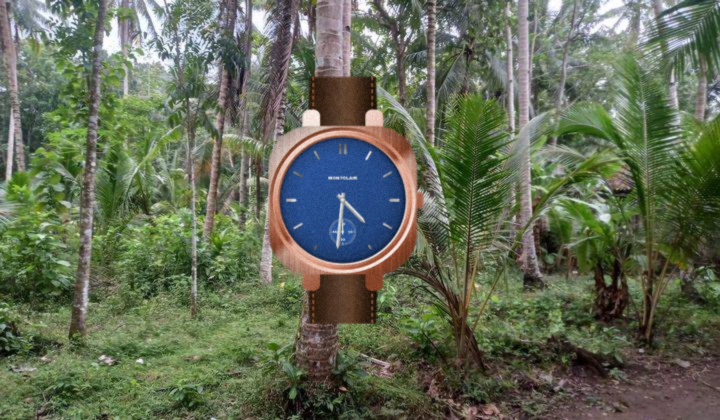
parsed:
**4:31**
